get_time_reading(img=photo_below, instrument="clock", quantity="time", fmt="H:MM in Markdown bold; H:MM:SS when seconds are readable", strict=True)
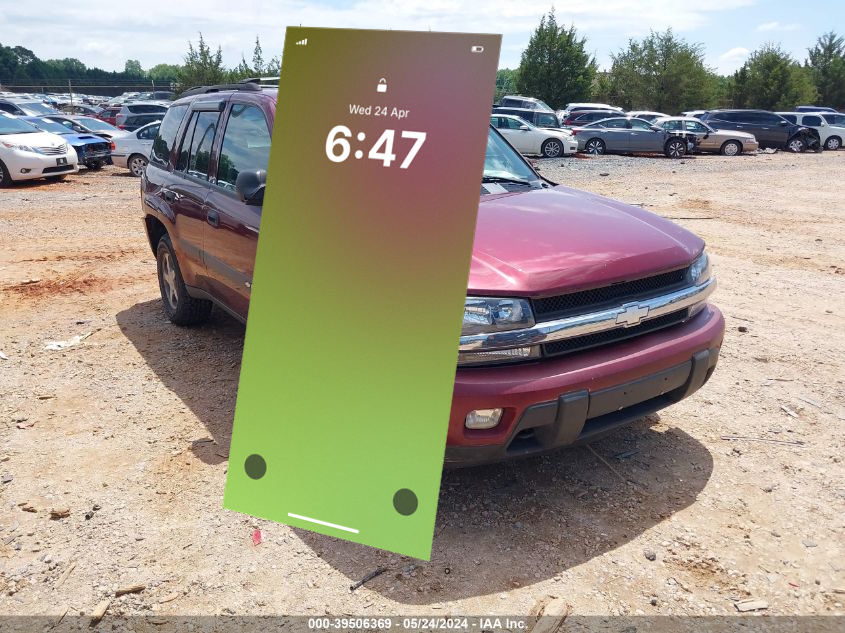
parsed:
**6:47**
